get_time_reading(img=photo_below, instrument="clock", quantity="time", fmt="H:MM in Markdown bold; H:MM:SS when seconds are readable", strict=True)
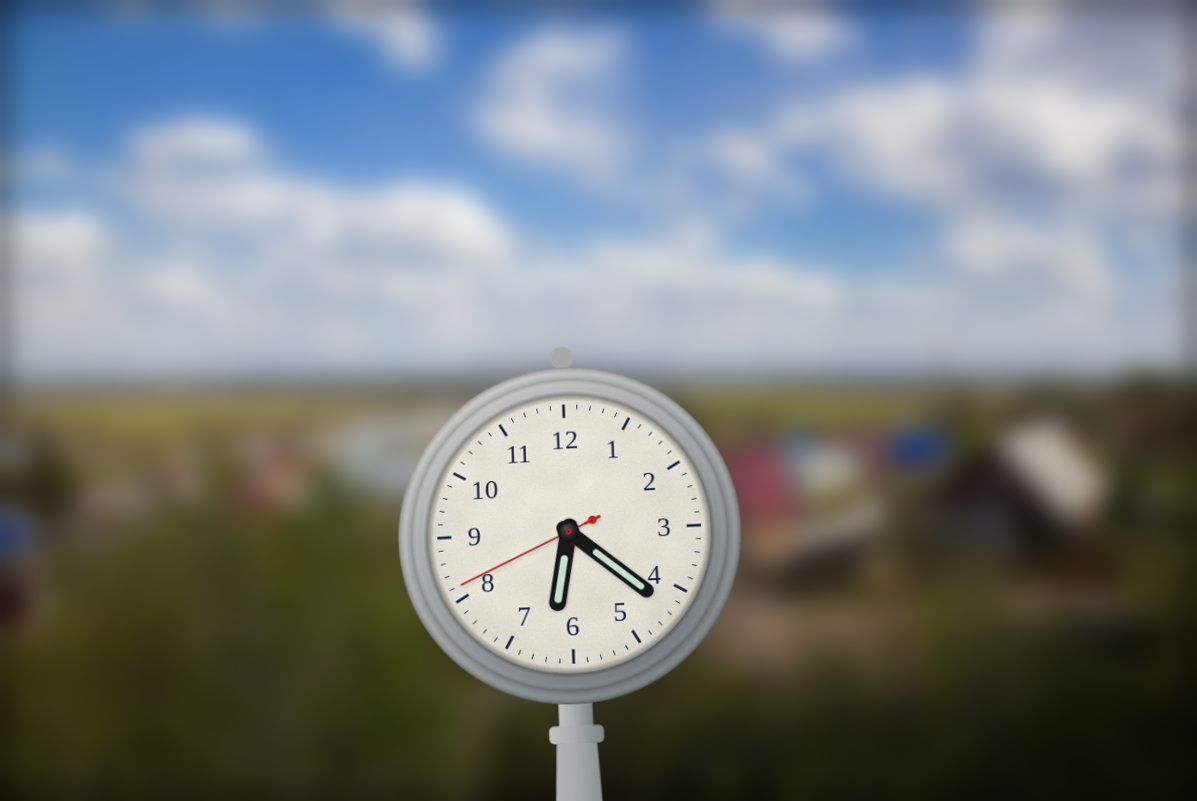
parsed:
**6:21:41**
